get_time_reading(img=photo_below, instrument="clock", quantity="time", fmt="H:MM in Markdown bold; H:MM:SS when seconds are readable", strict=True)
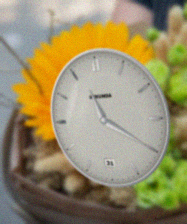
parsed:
**11:20**
